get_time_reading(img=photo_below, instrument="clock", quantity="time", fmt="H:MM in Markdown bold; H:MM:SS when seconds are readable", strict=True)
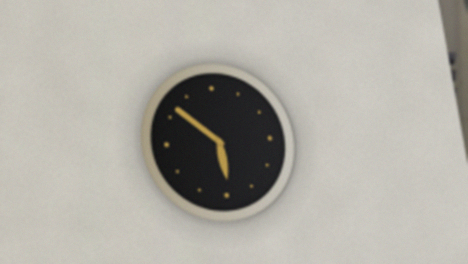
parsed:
**5:52**
